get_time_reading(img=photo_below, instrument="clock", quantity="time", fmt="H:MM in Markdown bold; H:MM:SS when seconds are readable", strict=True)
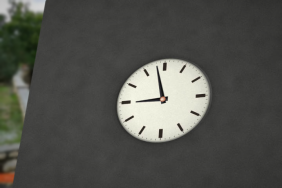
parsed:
**8:58**
